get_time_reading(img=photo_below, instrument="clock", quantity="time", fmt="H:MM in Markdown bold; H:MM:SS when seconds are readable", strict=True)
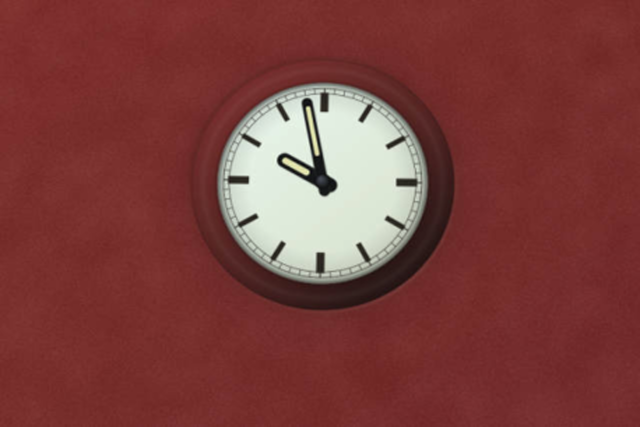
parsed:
**9:58**
